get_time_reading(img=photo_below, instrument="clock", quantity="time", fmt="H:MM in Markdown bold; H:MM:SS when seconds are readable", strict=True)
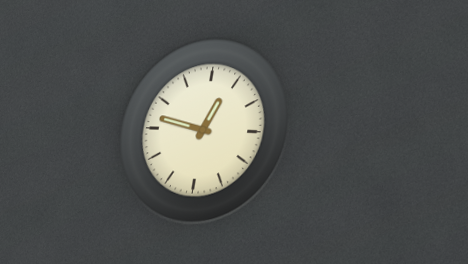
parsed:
**12:47**
